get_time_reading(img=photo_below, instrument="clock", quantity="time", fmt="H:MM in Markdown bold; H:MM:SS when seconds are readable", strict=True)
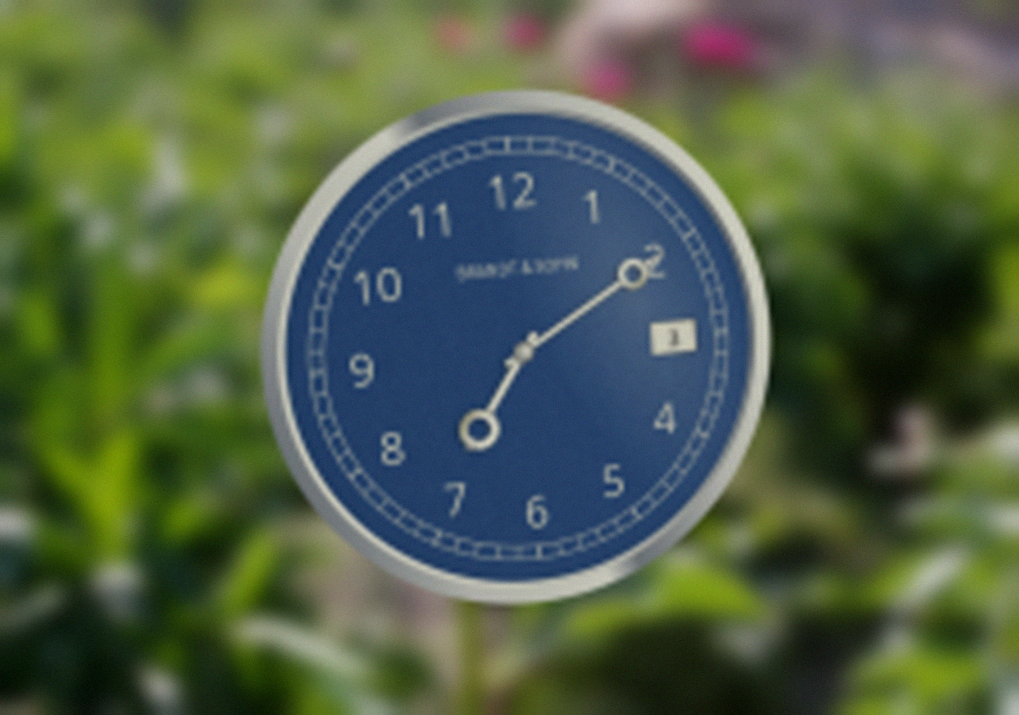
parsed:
**7:10**
